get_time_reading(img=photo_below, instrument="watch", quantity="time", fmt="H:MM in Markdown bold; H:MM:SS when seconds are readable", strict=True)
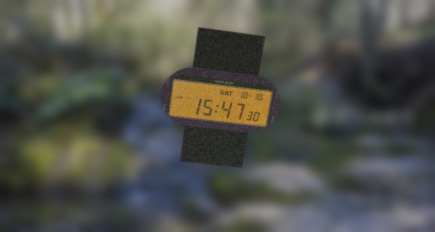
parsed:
**15:47:30**
